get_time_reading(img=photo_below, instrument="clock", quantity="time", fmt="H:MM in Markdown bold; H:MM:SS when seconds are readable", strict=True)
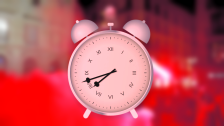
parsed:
**7:42**
